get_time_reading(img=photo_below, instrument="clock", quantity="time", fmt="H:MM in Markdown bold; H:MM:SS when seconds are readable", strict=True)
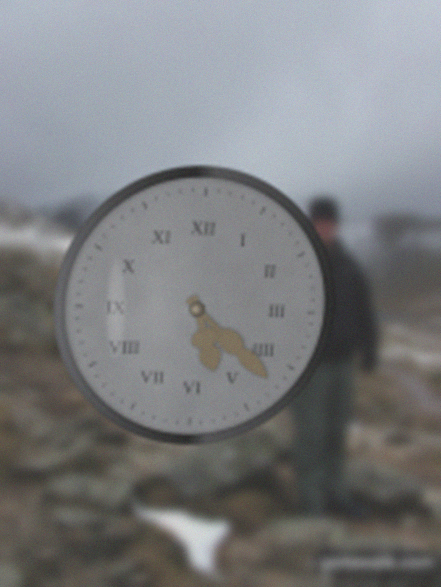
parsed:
**5:22**
